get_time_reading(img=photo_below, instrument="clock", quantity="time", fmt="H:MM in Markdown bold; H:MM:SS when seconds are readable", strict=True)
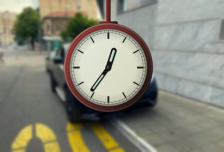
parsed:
**12:36**
